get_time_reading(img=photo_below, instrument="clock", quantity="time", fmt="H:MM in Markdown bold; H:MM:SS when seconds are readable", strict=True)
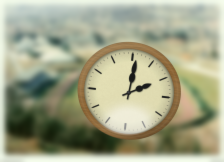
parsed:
**2:01**
